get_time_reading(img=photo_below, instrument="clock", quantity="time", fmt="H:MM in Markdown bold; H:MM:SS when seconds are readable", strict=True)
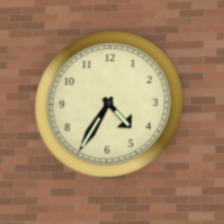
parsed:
**4:35**
